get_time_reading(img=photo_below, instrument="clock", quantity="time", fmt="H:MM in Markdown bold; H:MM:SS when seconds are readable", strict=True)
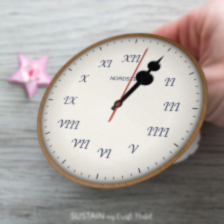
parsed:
**1:05:02**
